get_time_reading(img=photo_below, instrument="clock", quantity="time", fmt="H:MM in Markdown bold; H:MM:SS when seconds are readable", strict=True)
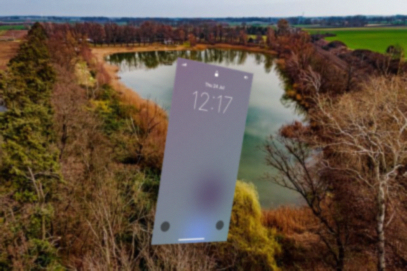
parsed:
**12:17**
